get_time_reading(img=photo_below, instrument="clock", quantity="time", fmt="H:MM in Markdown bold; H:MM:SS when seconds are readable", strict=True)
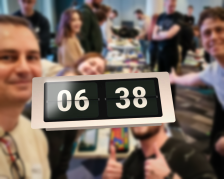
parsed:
**6:38**
